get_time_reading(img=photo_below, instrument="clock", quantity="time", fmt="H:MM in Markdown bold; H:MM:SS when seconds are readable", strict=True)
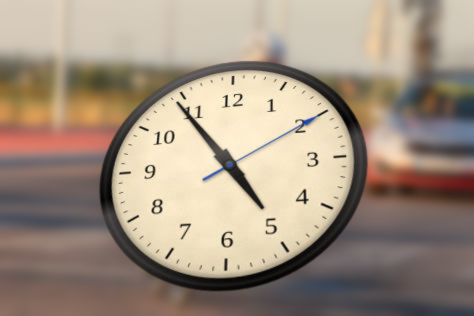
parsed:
**4:54:10**
